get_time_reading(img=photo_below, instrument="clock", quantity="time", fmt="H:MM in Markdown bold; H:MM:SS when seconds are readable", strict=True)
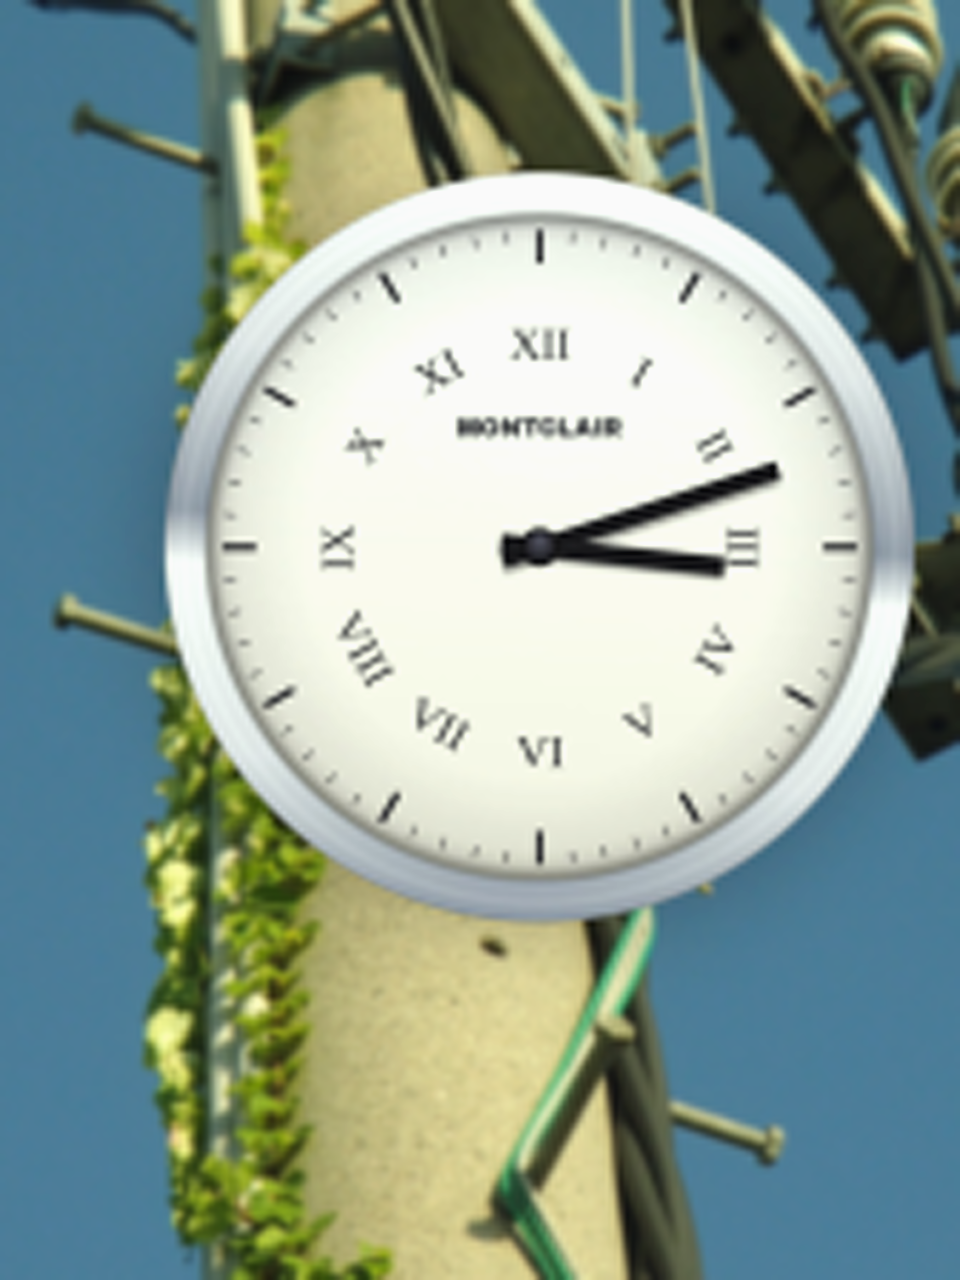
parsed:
**3:12**
